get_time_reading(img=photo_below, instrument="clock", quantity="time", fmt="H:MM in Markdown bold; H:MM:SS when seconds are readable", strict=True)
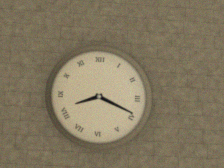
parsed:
**8:19**
